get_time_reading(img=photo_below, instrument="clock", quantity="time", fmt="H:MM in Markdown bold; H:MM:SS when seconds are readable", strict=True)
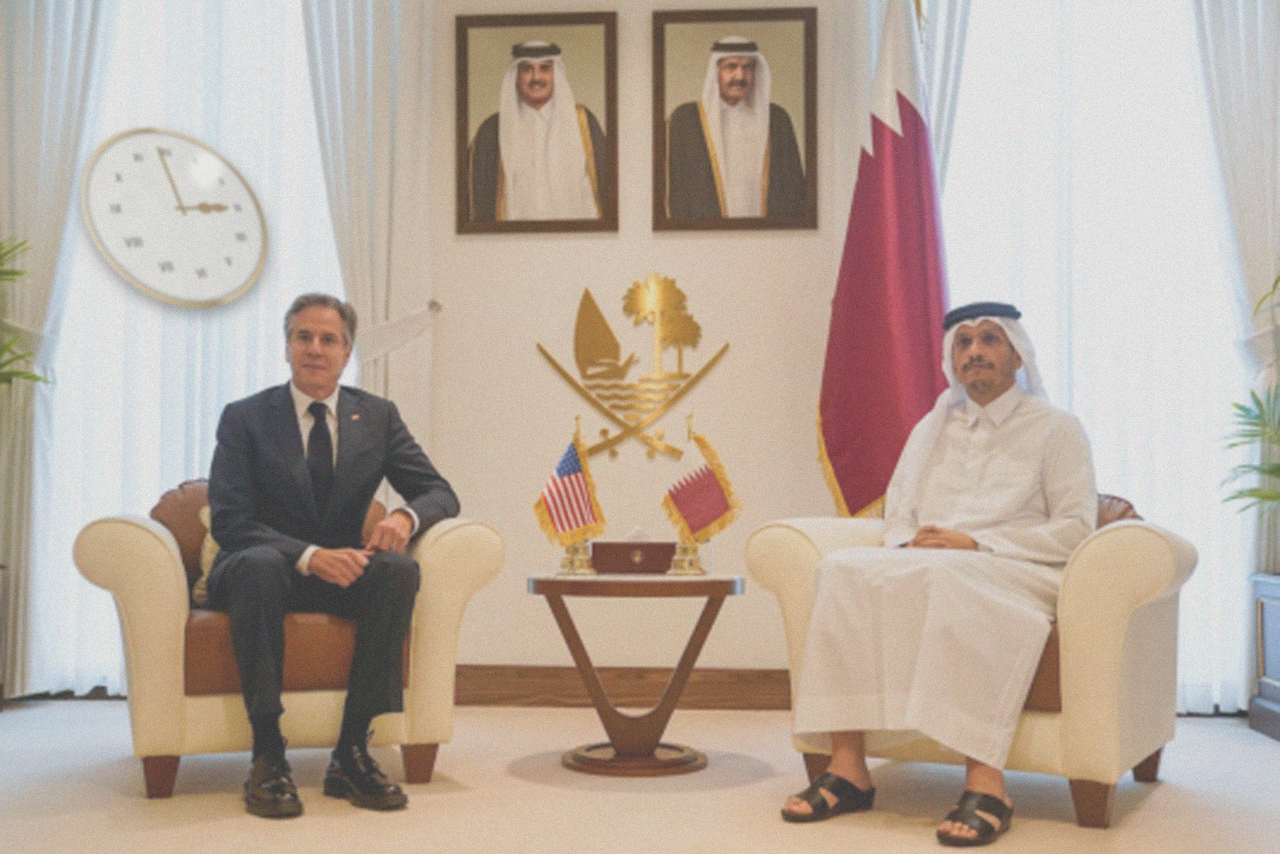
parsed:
**2:59**
